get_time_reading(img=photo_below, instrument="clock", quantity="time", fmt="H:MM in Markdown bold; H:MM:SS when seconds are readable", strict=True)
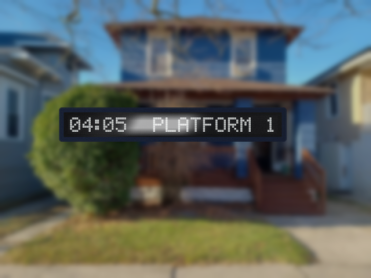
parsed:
**4:05**
